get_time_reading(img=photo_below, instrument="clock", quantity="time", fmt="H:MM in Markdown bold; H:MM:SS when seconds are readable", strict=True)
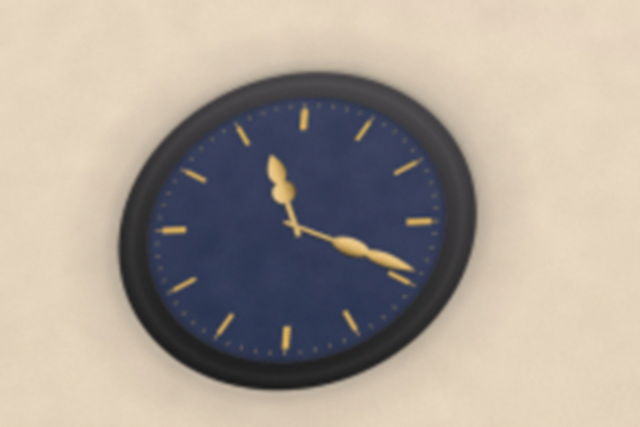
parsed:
**11:19**
